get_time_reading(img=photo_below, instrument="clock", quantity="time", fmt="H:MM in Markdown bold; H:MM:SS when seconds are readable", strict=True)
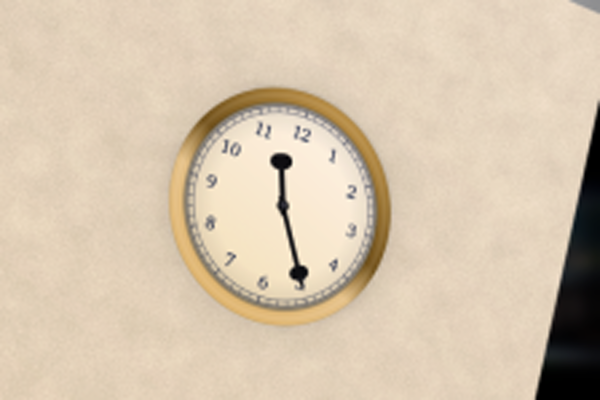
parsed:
**11:25**
